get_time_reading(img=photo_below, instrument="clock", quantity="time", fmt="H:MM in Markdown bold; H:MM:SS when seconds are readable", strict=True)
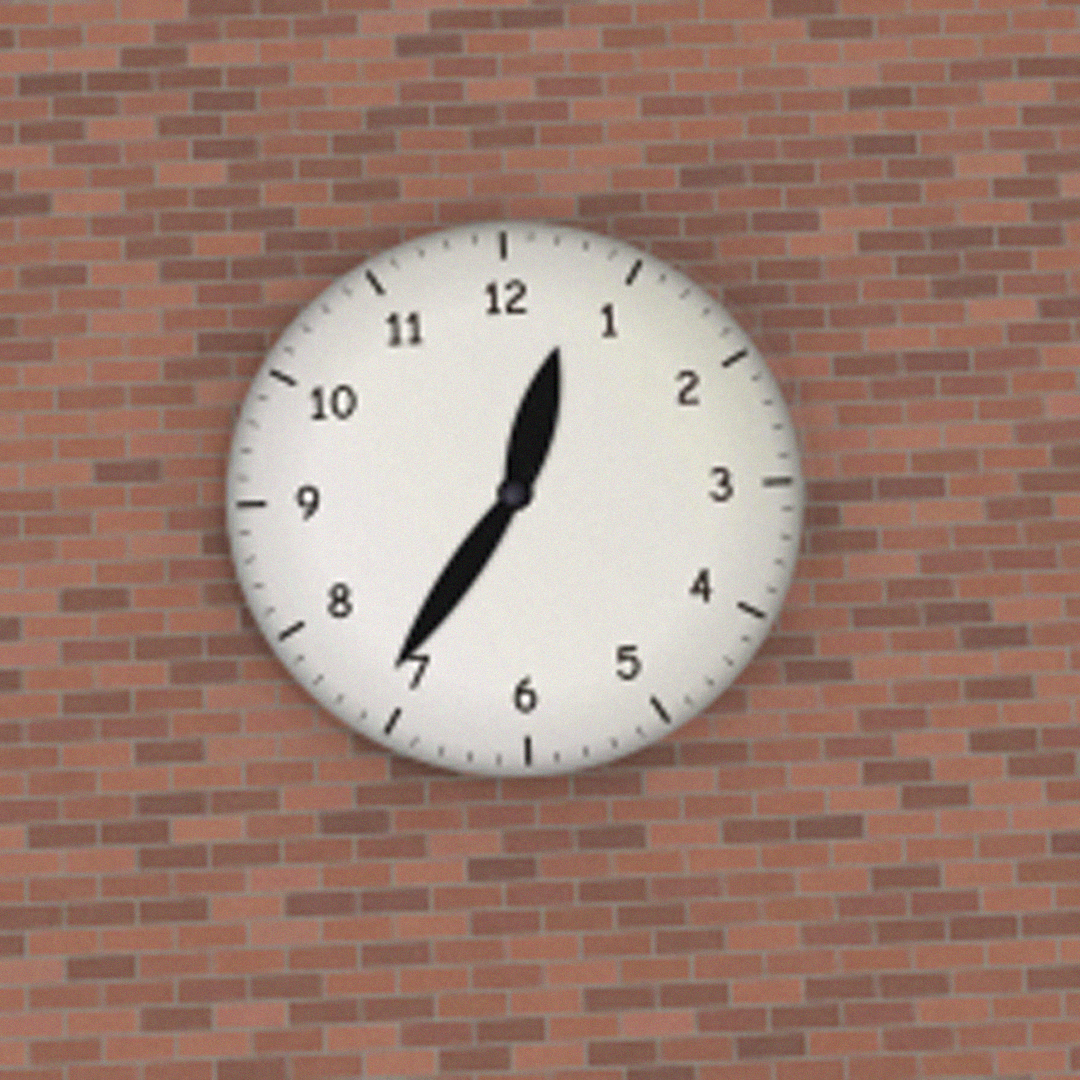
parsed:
**12:36**
